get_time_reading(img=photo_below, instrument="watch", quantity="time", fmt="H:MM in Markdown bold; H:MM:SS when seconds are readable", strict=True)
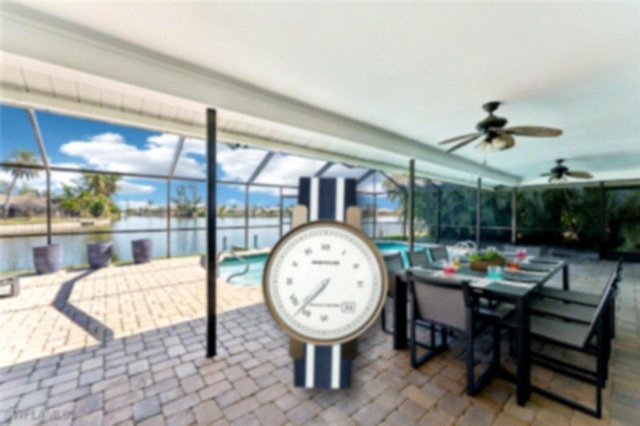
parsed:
**7:37**
